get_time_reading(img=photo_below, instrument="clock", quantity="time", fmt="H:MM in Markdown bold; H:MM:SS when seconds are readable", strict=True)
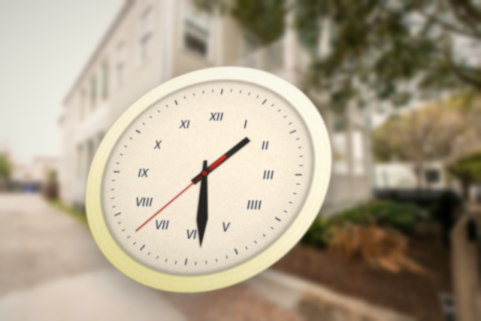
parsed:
**1:28:37**
